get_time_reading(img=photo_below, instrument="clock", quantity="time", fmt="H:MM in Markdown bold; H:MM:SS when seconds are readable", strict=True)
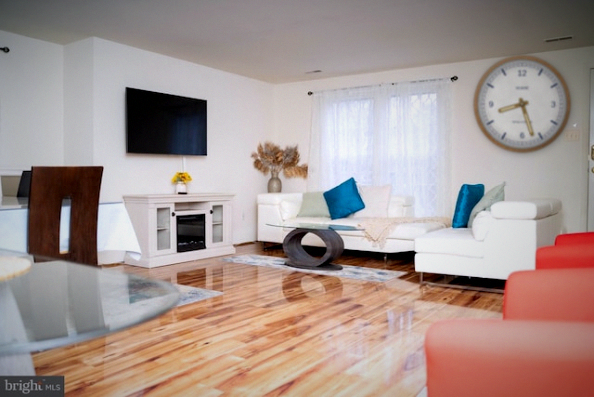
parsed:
**8:27**
